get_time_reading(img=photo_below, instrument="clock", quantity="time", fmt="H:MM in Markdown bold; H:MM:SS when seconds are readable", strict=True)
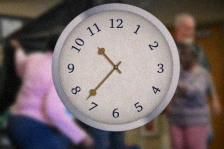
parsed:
**10:37**
